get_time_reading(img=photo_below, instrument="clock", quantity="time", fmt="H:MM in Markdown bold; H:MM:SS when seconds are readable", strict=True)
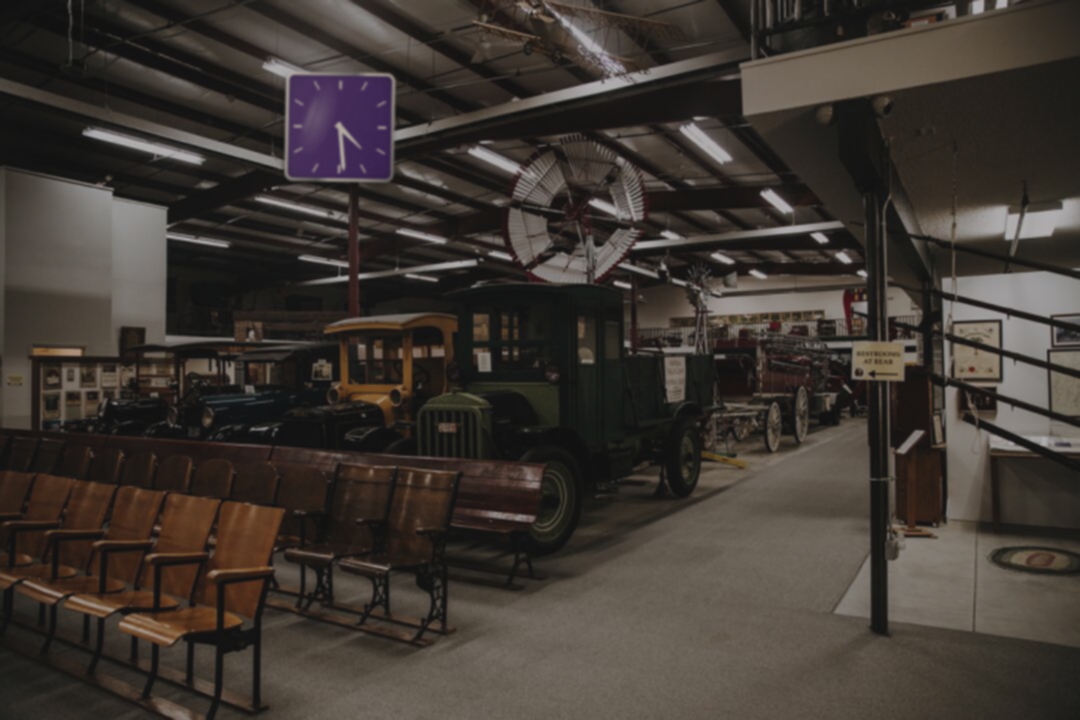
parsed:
**4:29**
